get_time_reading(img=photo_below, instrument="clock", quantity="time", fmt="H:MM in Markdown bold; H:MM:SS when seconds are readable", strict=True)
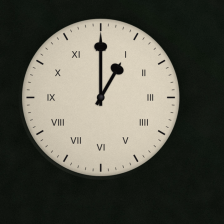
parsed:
**1:00**
